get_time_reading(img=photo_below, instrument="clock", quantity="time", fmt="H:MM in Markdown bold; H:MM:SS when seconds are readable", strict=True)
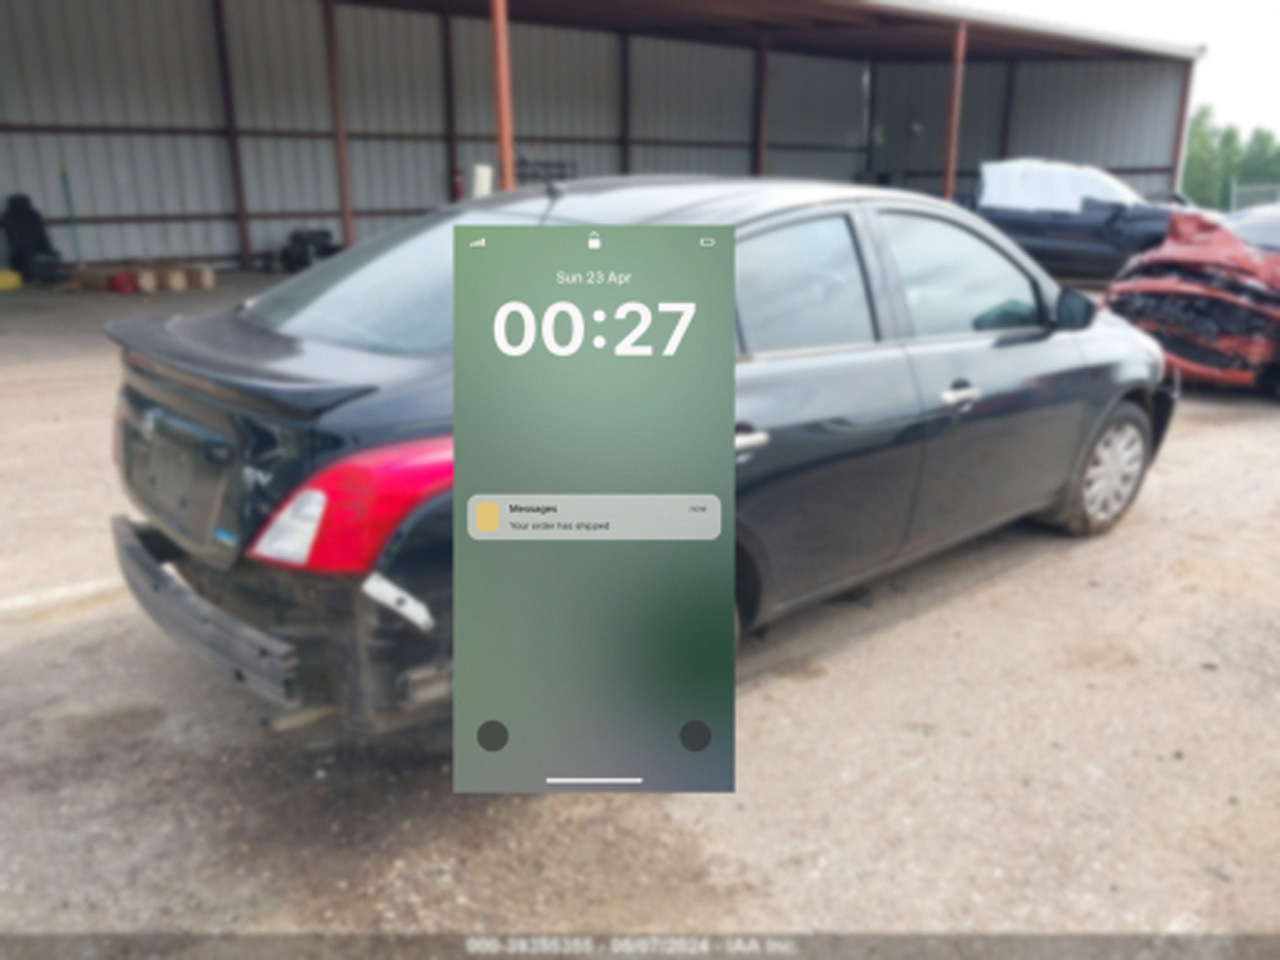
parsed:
**0:27**
